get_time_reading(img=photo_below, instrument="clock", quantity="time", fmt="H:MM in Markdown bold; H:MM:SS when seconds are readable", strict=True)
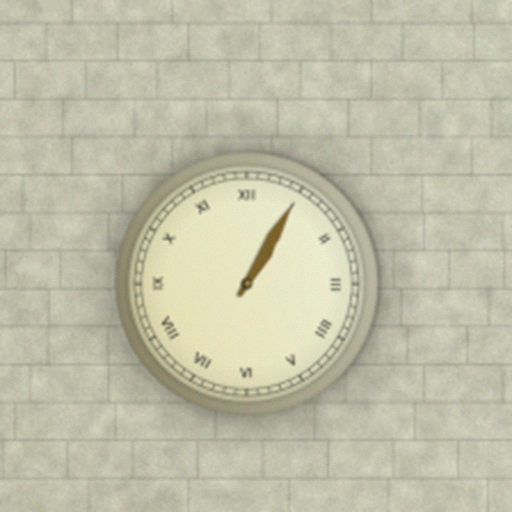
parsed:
**1:05**
